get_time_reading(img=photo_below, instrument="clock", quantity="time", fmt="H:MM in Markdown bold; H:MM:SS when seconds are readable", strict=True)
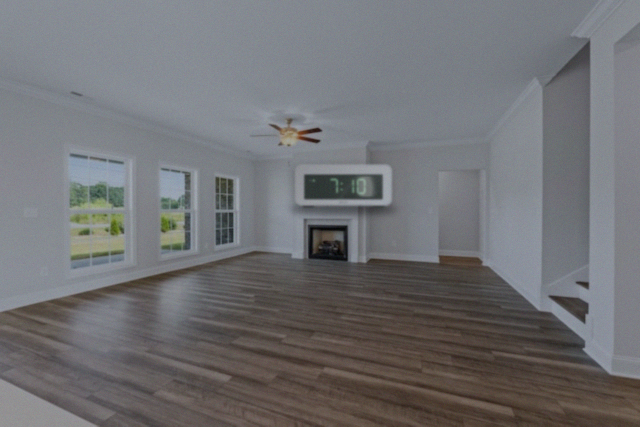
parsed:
**7:10**
